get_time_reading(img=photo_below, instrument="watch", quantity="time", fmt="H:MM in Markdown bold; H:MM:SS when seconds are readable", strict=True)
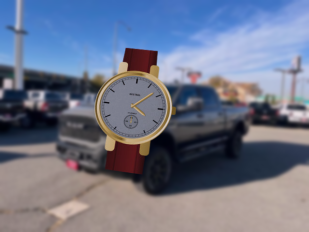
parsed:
**4:08**
